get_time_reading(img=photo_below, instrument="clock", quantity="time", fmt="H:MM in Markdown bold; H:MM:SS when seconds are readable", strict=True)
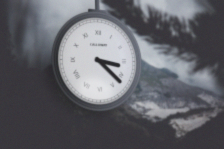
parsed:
**3:22**
